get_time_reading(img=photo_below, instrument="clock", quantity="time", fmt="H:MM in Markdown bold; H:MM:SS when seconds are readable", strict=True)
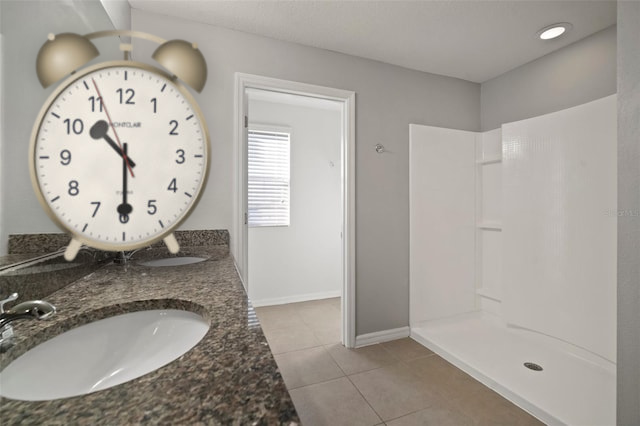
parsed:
**10:29:56**
